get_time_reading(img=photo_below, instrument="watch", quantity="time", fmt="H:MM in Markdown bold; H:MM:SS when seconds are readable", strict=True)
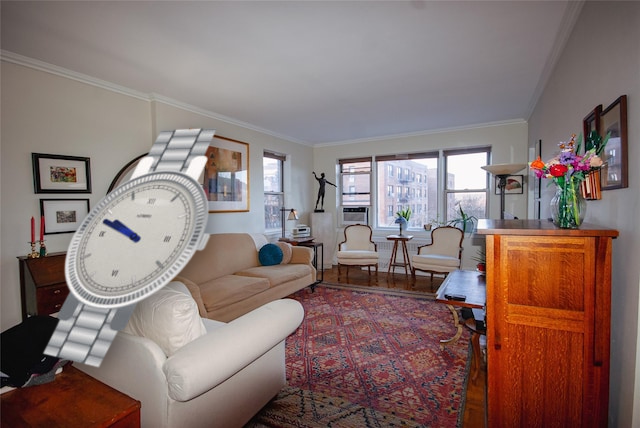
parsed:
**9:48**
